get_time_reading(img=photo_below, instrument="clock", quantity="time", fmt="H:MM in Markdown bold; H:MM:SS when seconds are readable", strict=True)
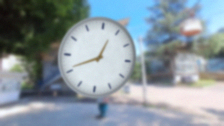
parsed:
**12:41**
